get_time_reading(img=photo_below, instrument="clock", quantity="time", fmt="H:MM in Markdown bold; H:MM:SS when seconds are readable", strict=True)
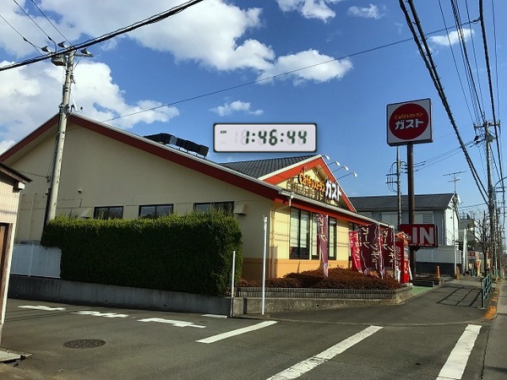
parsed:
**1:46:44**
